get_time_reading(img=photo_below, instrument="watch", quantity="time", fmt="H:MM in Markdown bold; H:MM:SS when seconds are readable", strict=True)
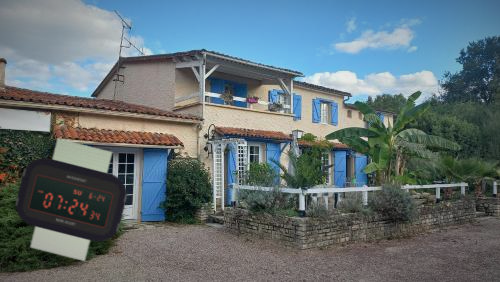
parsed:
**7:24**
